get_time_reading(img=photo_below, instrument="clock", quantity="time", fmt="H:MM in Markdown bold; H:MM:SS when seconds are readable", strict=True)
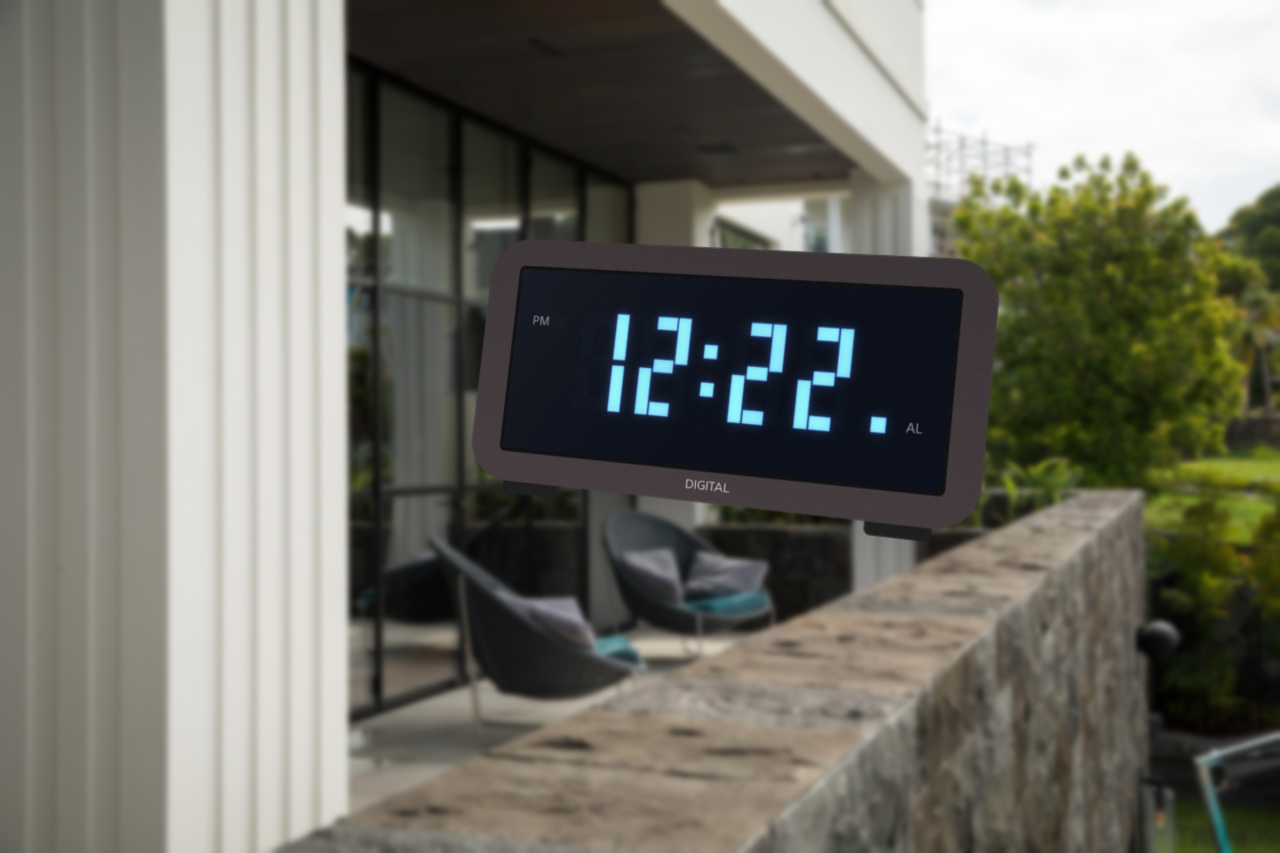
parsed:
**12:22**
